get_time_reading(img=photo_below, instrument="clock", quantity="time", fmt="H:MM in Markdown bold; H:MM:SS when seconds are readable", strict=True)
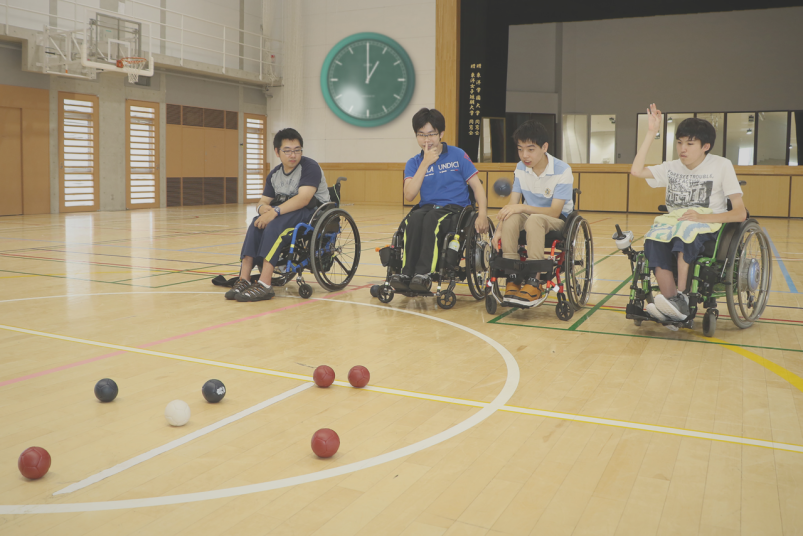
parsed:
**1:00**
